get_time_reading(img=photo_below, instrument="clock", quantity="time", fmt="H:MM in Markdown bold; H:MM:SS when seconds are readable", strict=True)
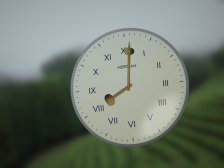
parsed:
**8:01**
